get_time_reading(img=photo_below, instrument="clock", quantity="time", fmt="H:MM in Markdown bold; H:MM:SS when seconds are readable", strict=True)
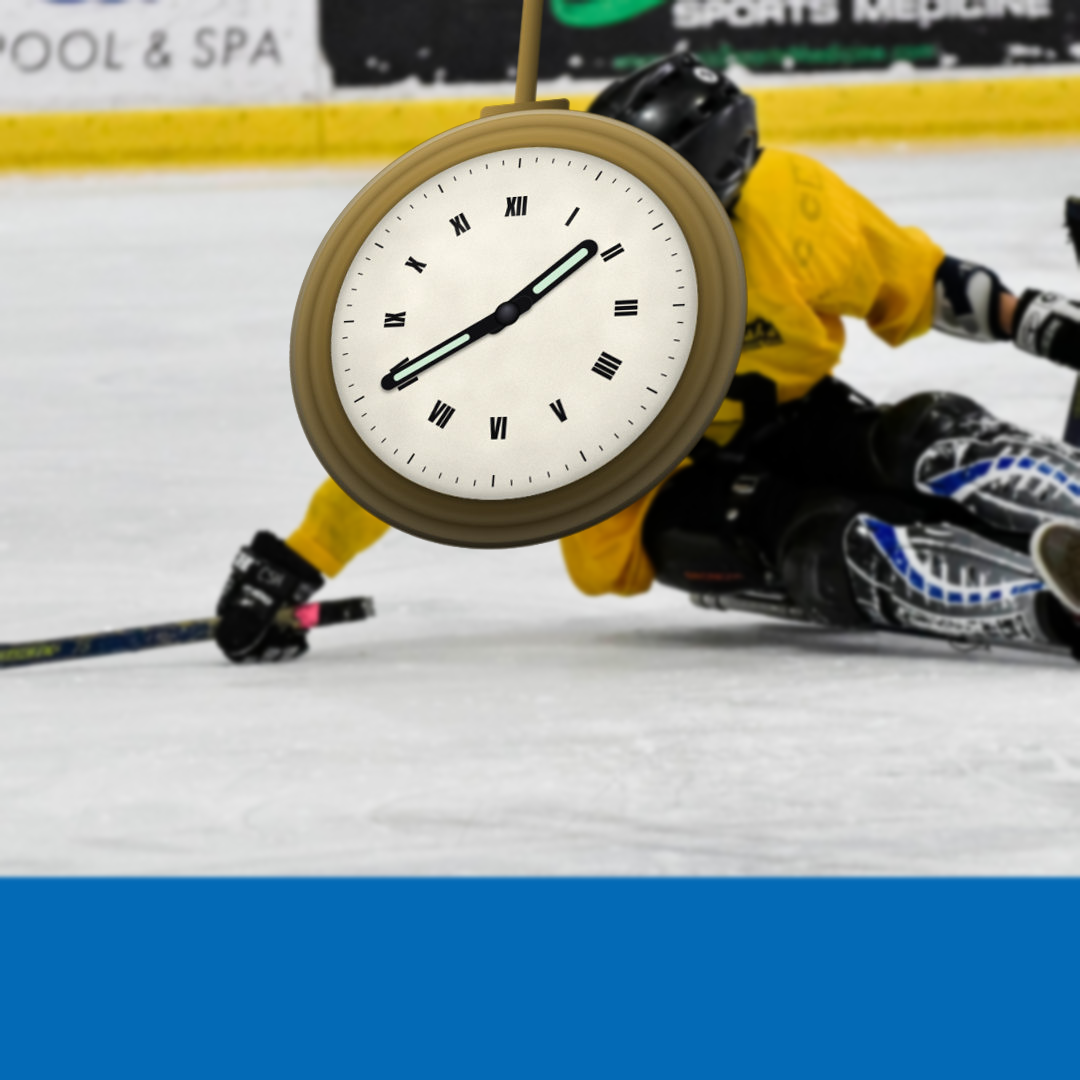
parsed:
**1:40**
